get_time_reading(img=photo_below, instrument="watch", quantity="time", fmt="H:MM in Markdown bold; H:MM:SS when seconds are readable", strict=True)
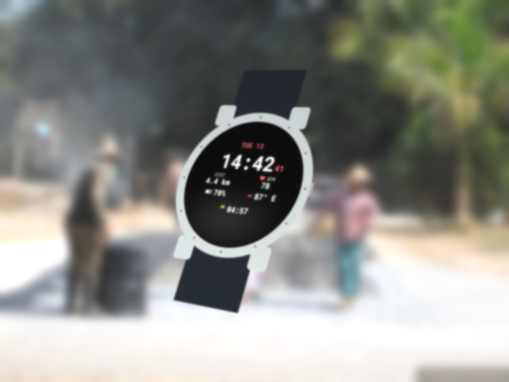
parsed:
**14:42**
